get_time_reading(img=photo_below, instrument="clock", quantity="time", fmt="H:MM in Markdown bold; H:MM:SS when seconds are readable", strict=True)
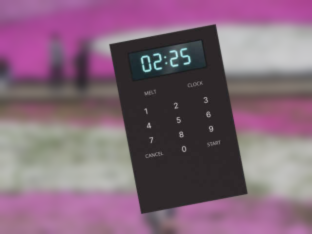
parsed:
**2:25**
